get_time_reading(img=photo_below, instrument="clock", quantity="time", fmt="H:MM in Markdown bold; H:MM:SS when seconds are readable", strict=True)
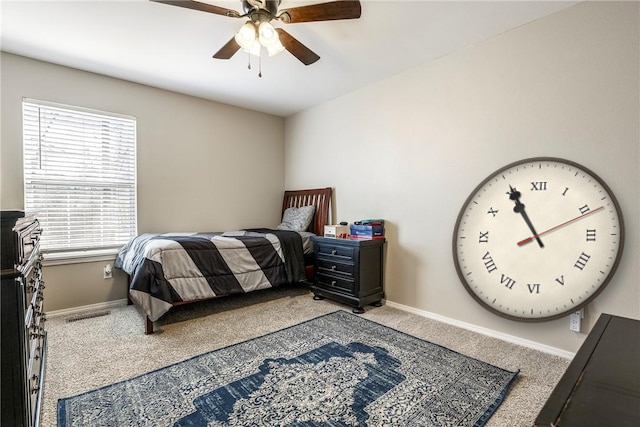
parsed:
**10:55:11**
